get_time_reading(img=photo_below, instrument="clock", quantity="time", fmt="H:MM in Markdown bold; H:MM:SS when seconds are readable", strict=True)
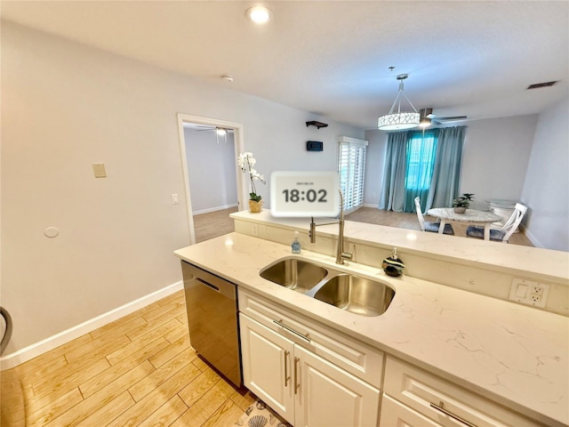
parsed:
**18:02**
